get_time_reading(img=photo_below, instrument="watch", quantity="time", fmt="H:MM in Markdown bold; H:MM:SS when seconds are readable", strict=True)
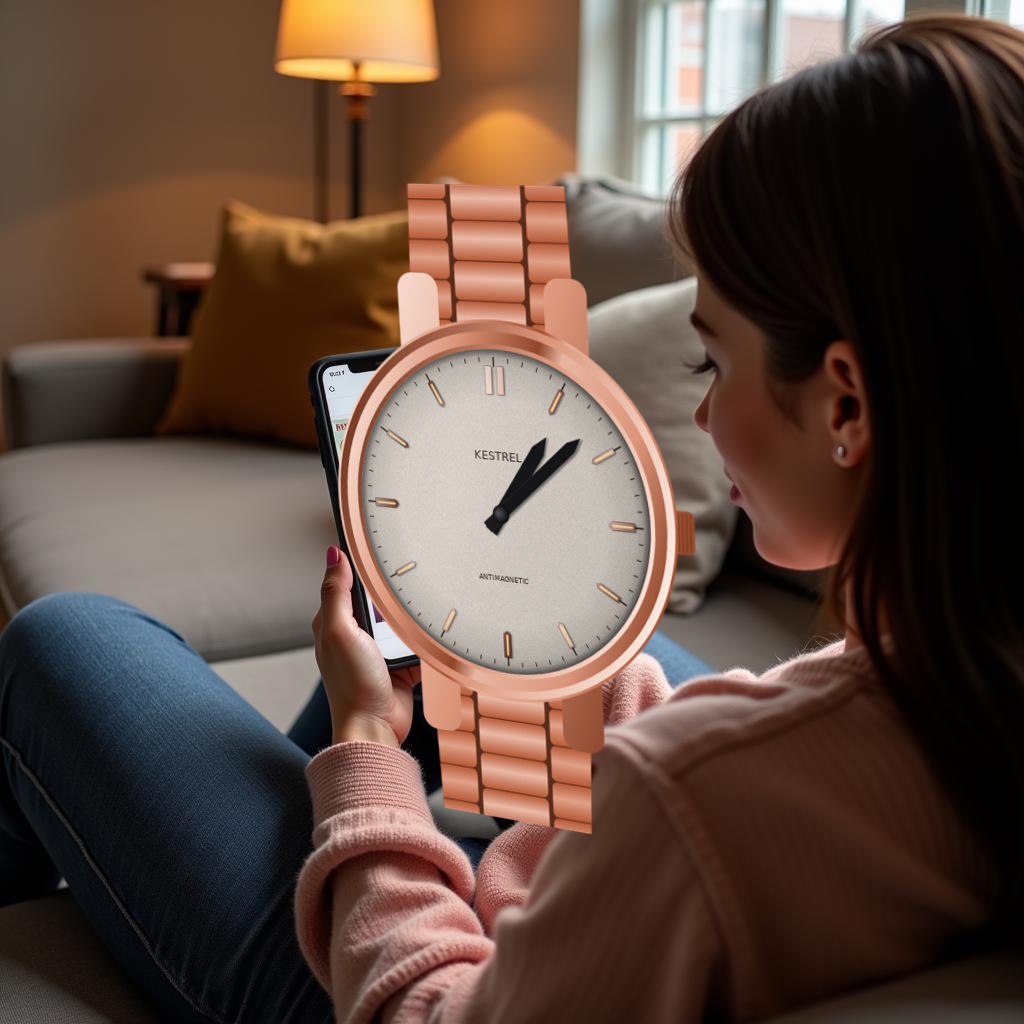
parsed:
**1:08**
